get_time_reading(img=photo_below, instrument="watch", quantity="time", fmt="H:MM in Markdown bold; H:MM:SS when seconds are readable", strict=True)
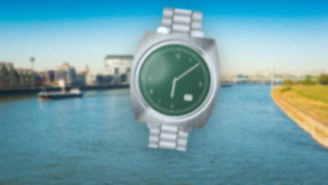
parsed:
**6:08**
